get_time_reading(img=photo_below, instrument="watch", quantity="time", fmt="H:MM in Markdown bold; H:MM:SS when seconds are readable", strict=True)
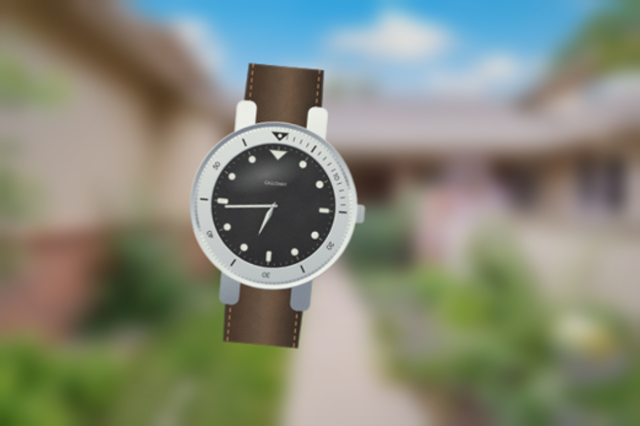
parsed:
**6:44**
